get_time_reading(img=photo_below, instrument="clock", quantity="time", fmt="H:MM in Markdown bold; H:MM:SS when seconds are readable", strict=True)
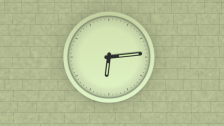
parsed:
**6:14**
